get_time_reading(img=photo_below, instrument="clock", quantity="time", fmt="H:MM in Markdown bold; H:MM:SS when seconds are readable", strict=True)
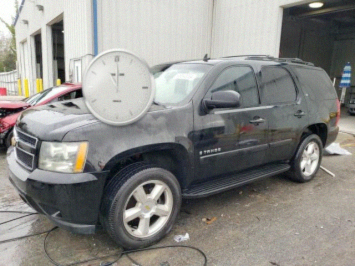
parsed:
**11:00**
